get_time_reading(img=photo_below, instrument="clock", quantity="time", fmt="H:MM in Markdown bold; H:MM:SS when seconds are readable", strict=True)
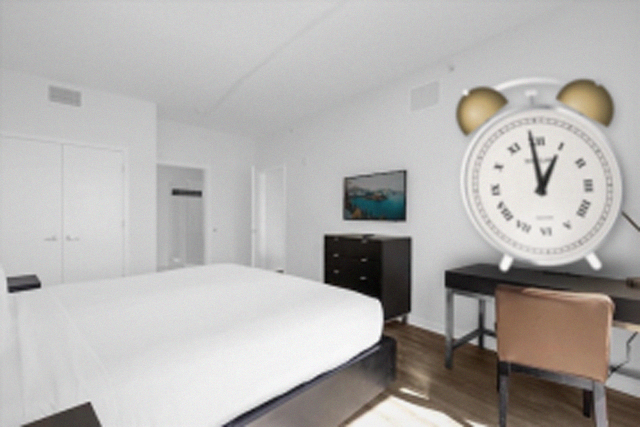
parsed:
**12:59**
